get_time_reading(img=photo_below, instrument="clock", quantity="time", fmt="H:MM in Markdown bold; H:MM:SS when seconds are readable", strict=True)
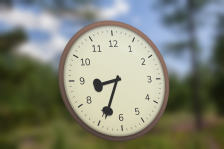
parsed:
**8:34**
